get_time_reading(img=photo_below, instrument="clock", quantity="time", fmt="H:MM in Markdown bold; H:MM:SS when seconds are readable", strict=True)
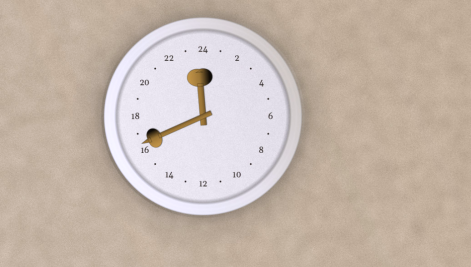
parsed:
**23:41**
